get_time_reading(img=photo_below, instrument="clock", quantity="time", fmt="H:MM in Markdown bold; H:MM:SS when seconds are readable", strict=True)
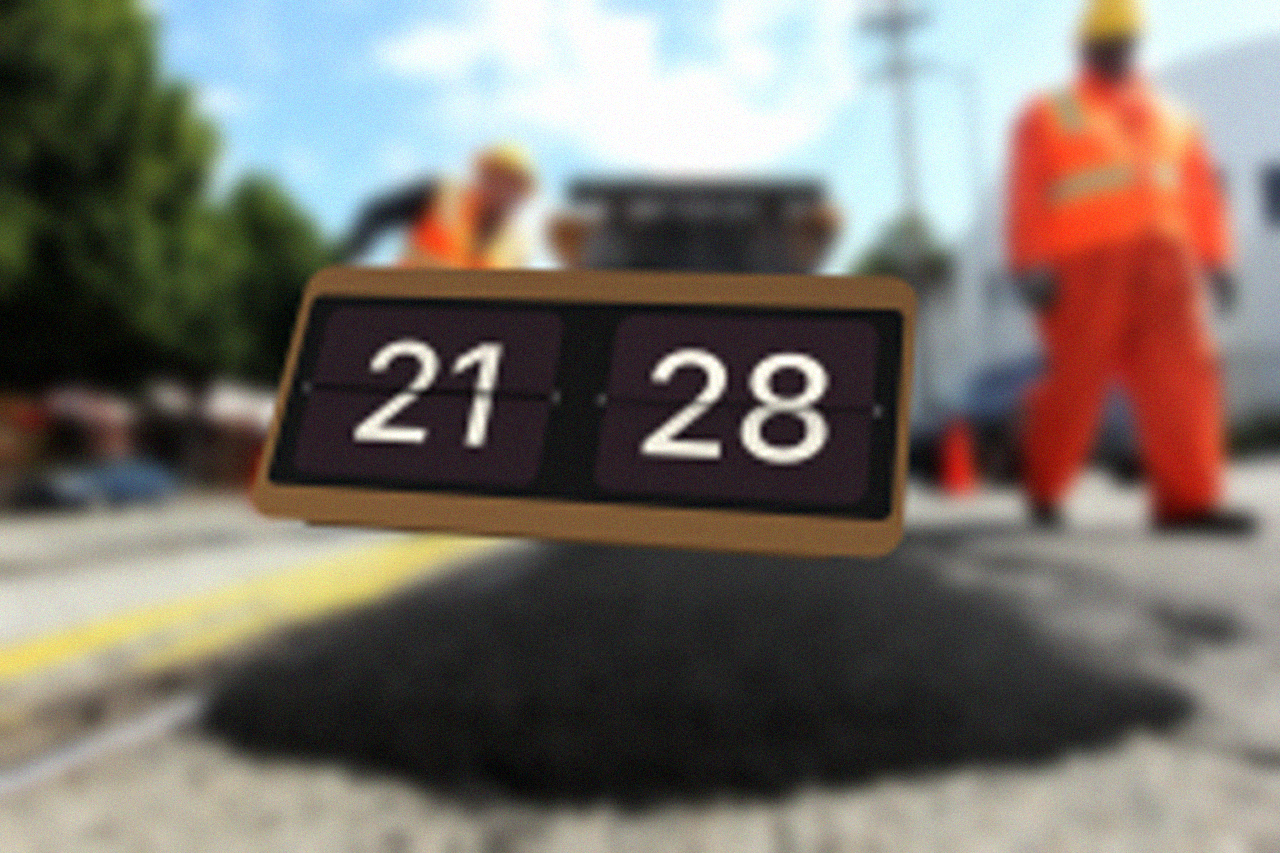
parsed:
**21:28**
